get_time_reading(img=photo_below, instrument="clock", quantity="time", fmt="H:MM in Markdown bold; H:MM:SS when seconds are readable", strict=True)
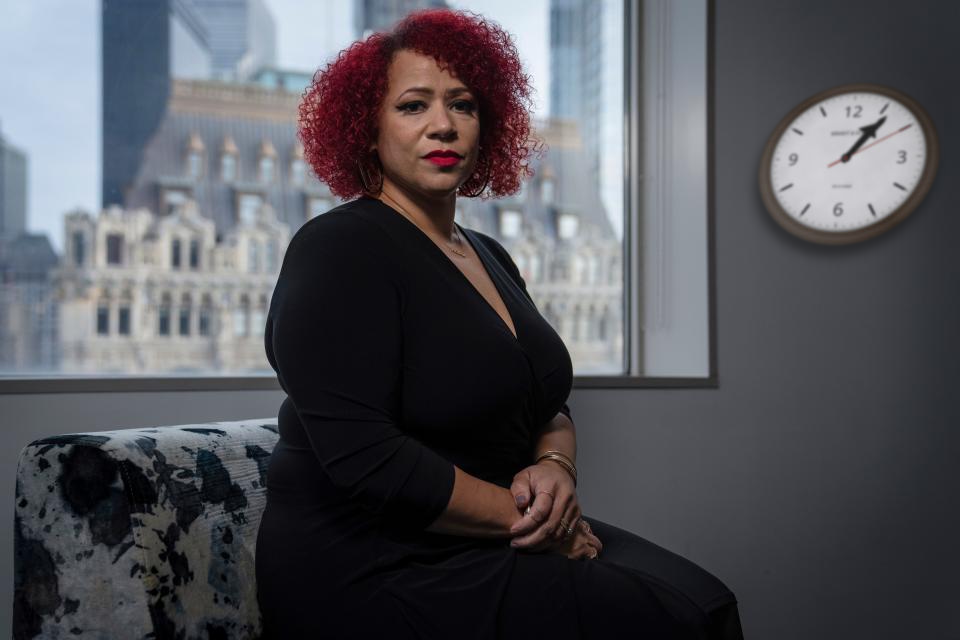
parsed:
**1:06:10**
